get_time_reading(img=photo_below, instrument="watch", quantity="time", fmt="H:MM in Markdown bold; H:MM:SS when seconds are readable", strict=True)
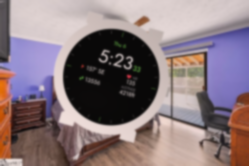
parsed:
**5:23**
